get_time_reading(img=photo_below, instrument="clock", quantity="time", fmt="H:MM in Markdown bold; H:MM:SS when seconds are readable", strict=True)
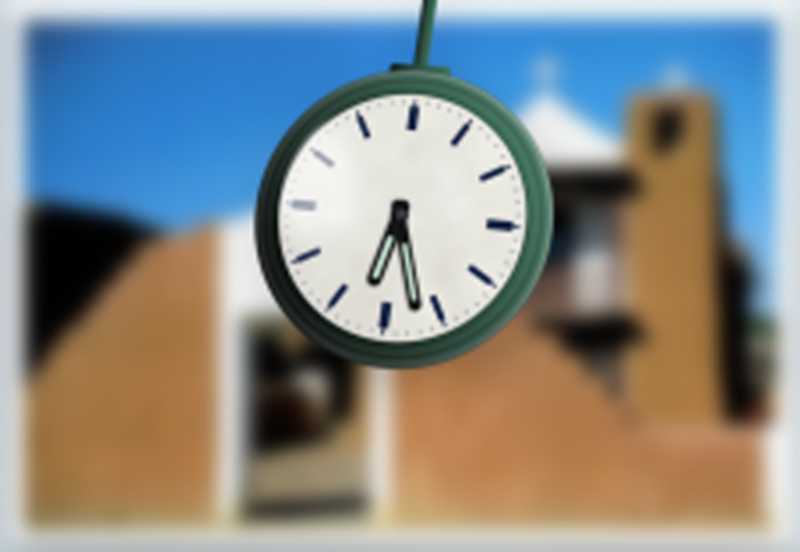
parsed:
**6:27**
